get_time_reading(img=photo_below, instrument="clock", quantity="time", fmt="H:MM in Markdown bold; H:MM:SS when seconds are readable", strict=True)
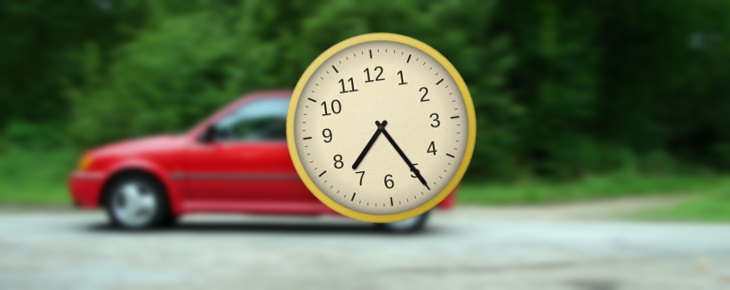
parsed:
**7:25**
